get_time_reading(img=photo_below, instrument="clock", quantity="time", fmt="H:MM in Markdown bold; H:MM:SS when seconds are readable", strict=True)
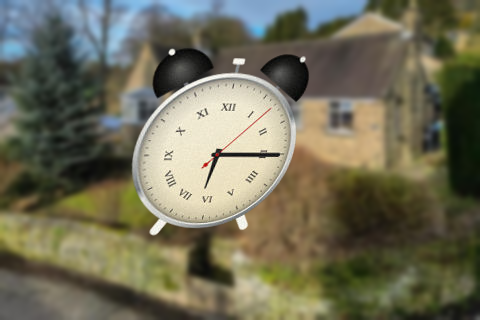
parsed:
**6:15:07**
